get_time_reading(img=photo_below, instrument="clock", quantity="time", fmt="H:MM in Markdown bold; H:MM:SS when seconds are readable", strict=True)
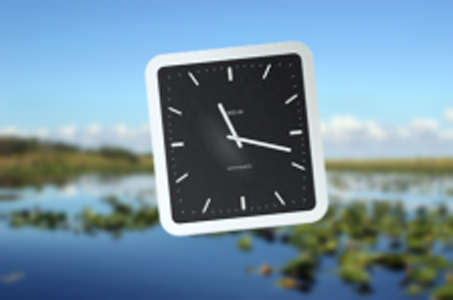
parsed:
**11:18**
